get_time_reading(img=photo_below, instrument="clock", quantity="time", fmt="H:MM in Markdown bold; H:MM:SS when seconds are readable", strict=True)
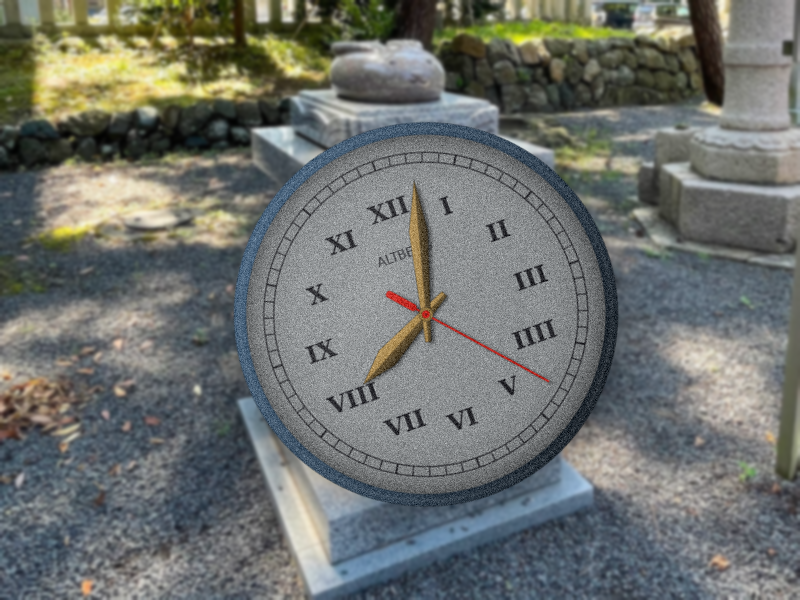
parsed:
**8:02:23**
